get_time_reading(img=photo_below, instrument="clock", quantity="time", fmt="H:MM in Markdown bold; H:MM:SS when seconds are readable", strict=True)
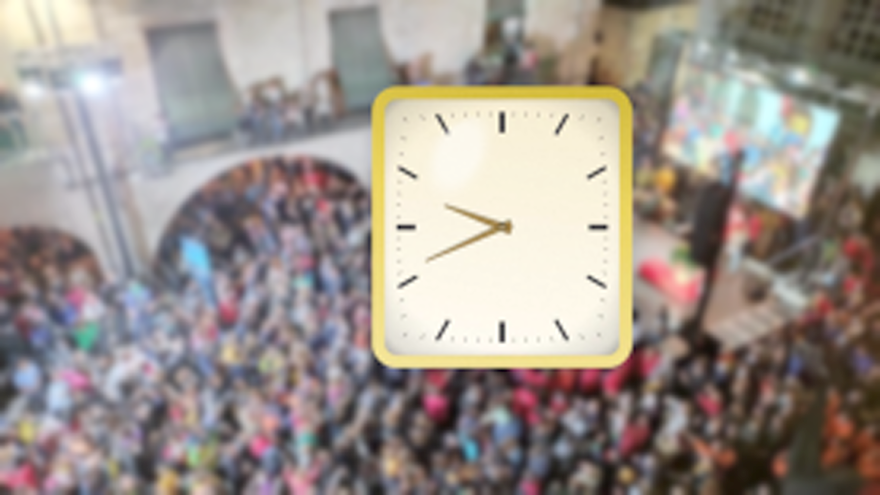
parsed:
**9:41**
